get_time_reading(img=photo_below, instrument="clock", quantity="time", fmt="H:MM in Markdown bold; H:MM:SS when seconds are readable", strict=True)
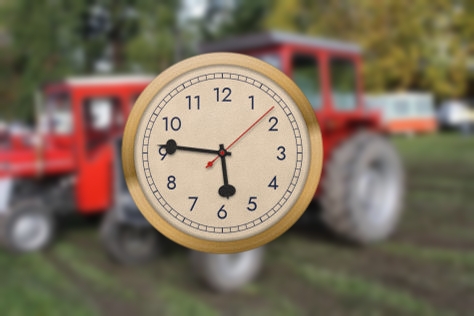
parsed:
**5:46:08**
